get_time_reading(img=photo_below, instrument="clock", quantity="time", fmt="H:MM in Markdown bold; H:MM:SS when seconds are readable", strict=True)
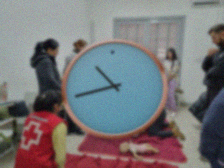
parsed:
**10:43**
